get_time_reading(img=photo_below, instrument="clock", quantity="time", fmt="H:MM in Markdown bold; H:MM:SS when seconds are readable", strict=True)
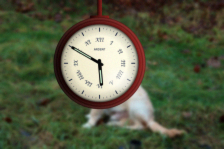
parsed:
**5:50**
